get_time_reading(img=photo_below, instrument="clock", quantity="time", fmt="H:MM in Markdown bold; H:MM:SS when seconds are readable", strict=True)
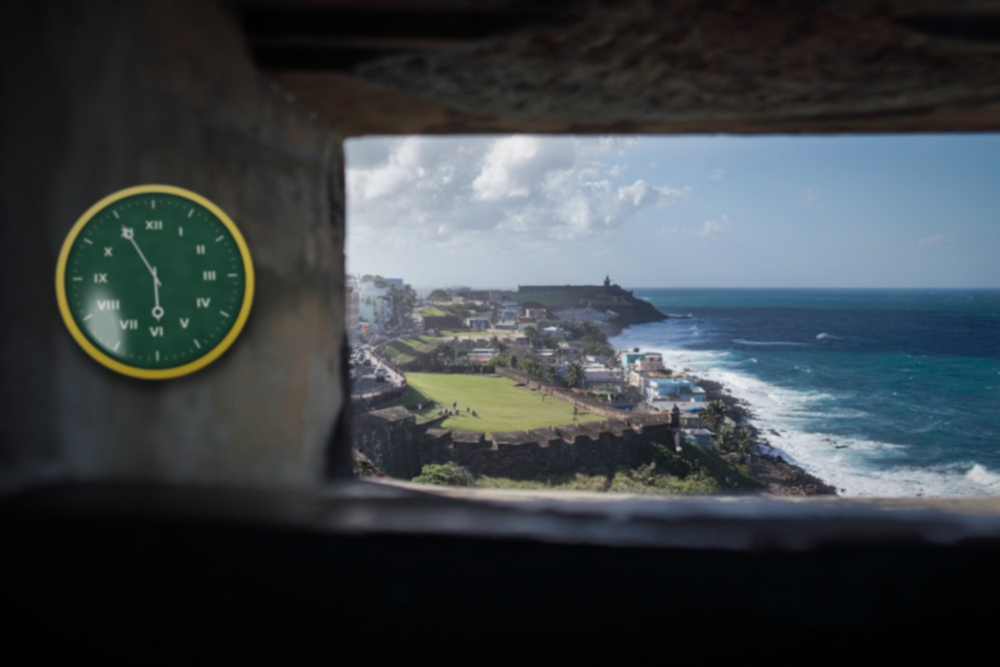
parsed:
**5:55**
